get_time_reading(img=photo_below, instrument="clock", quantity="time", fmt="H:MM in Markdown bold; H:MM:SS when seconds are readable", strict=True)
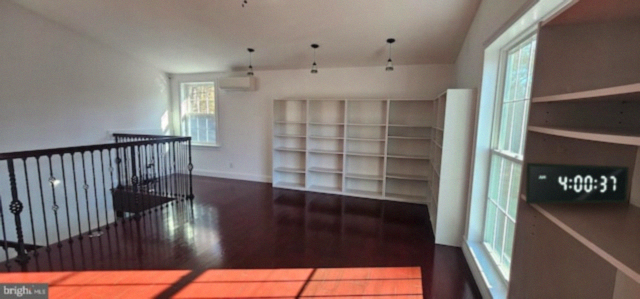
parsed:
**4:00:37**
